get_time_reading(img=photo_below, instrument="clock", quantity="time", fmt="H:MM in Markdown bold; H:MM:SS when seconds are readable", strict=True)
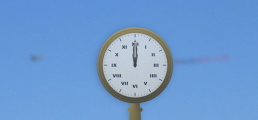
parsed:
**12:00**
